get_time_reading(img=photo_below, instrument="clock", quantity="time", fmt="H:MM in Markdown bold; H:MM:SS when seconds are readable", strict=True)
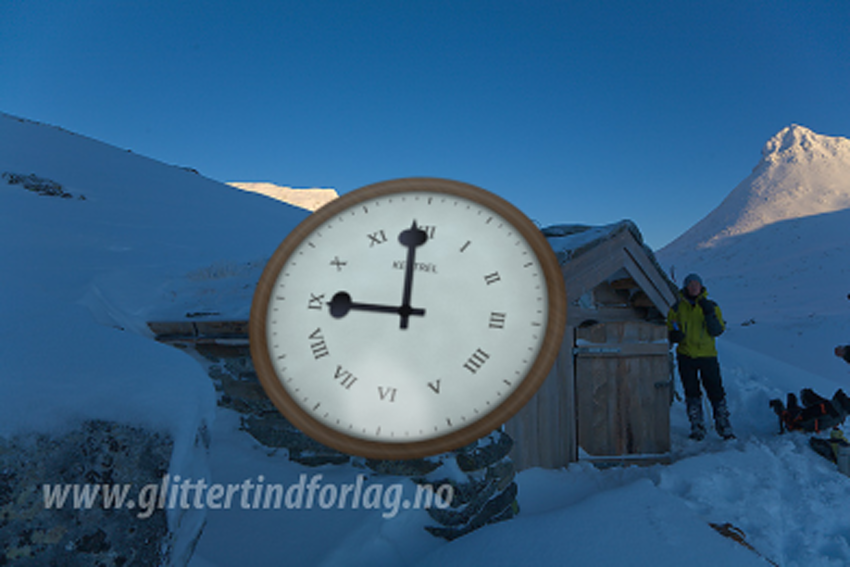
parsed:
**8:59**
